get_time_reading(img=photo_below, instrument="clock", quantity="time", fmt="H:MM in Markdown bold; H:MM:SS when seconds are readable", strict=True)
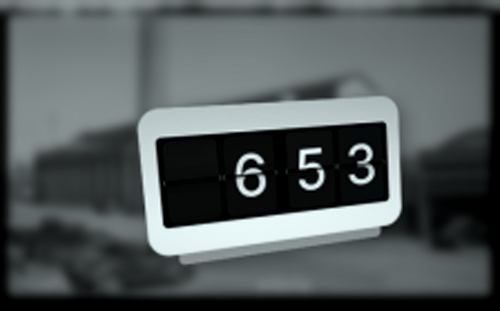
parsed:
**6:53**
